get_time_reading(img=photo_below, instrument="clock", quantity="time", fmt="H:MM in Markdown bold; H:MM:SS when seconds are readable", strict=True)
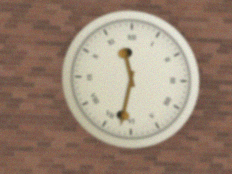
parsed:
**11:32**
